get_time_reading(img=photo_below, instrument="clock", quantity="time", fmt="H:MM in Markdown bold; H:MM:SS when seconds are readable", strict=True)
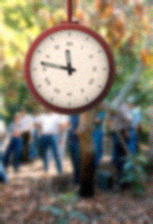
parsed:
**11:47**
